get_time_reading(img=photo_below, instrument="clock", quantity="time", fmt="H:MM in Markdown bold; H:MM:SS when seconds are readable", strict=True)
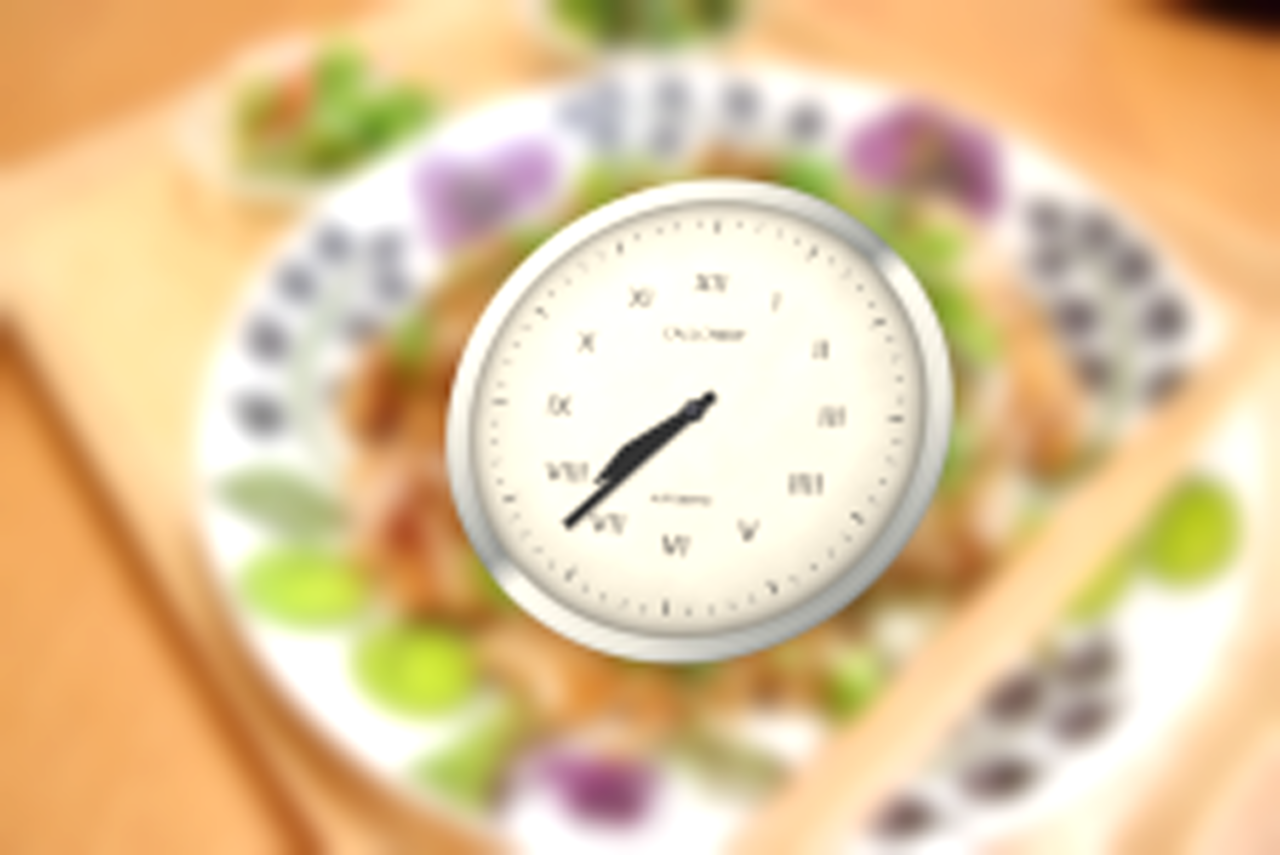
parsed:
**7:37**
